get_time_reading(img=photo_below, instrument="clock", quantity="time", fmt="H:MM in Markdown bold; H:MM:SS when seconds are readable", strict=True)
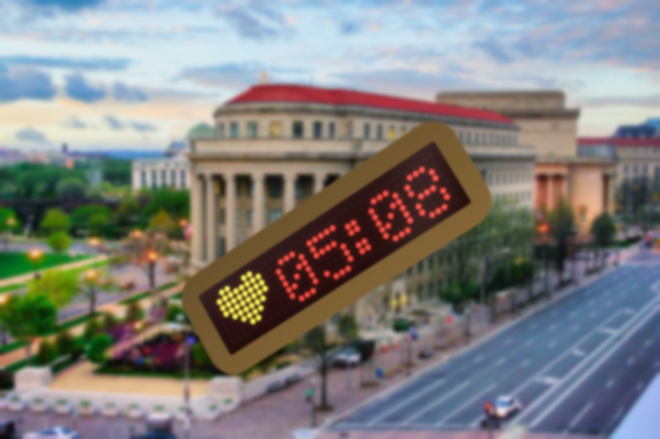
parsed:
**5:08**
